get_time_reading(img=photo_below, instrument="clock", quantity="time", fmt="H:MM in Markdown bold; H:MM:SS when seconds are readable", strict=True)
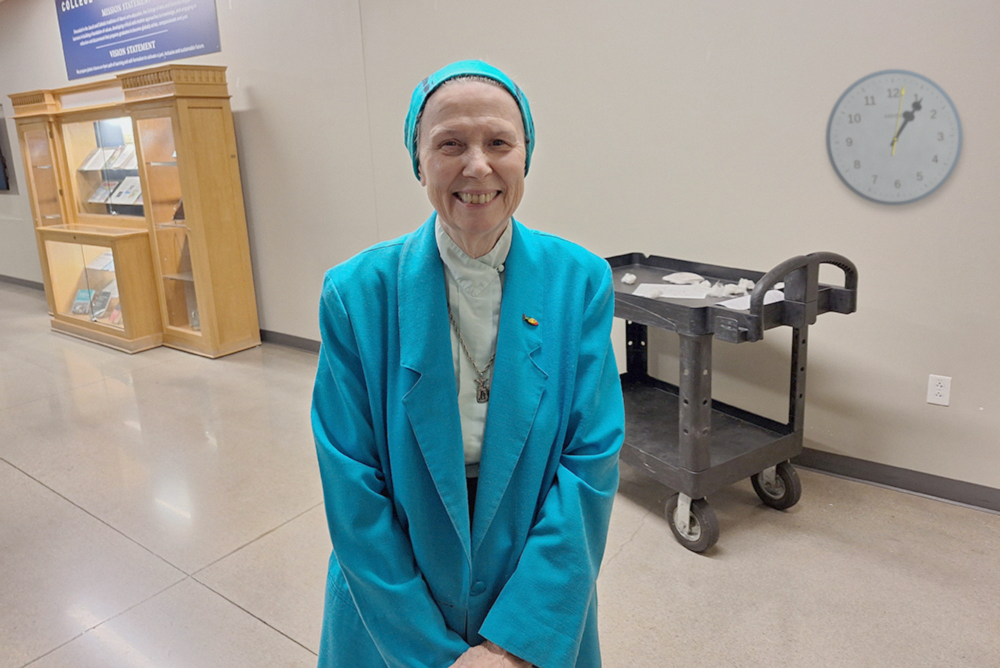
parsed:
**1:06:02**
